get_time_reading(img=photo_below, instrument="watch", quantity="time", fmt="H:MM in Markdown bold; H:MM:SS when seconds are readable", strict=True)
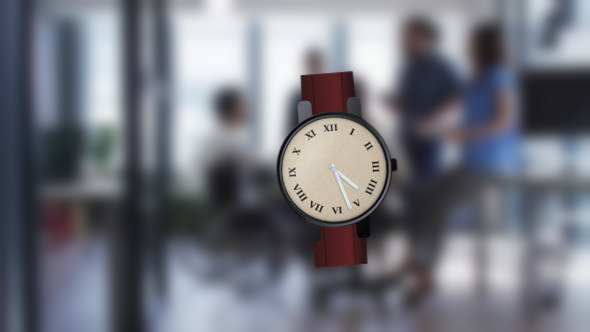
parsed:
**4:27**
